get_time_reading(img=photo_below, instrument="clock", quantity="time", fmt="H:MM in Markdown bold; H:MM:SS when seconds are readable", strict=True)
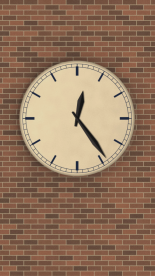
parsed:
**12:24**
